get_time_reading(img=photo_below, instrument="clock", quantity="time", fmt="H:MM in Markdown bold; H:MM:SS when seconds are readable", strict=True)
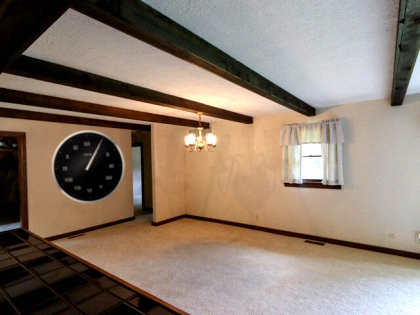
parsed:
**1:05**
